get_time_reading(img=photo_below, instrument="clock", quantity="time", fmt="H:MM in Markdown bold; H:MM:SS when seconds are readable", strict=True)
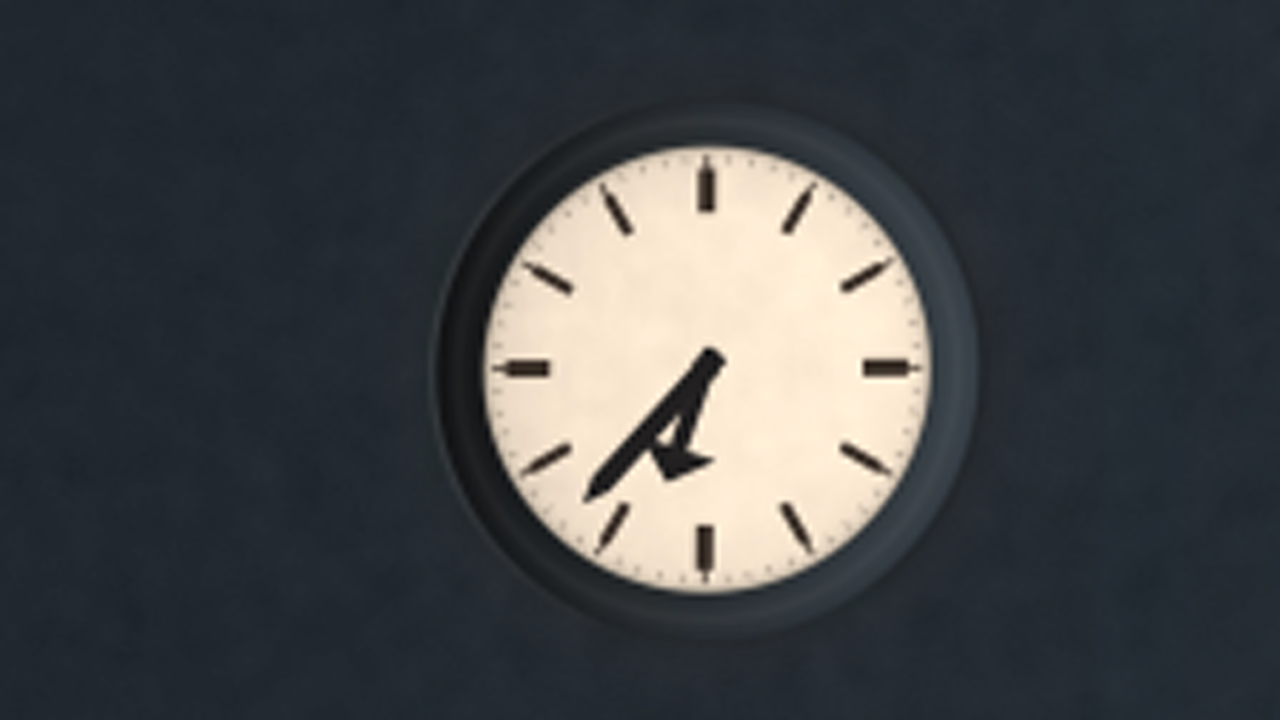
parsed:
**6:37**
